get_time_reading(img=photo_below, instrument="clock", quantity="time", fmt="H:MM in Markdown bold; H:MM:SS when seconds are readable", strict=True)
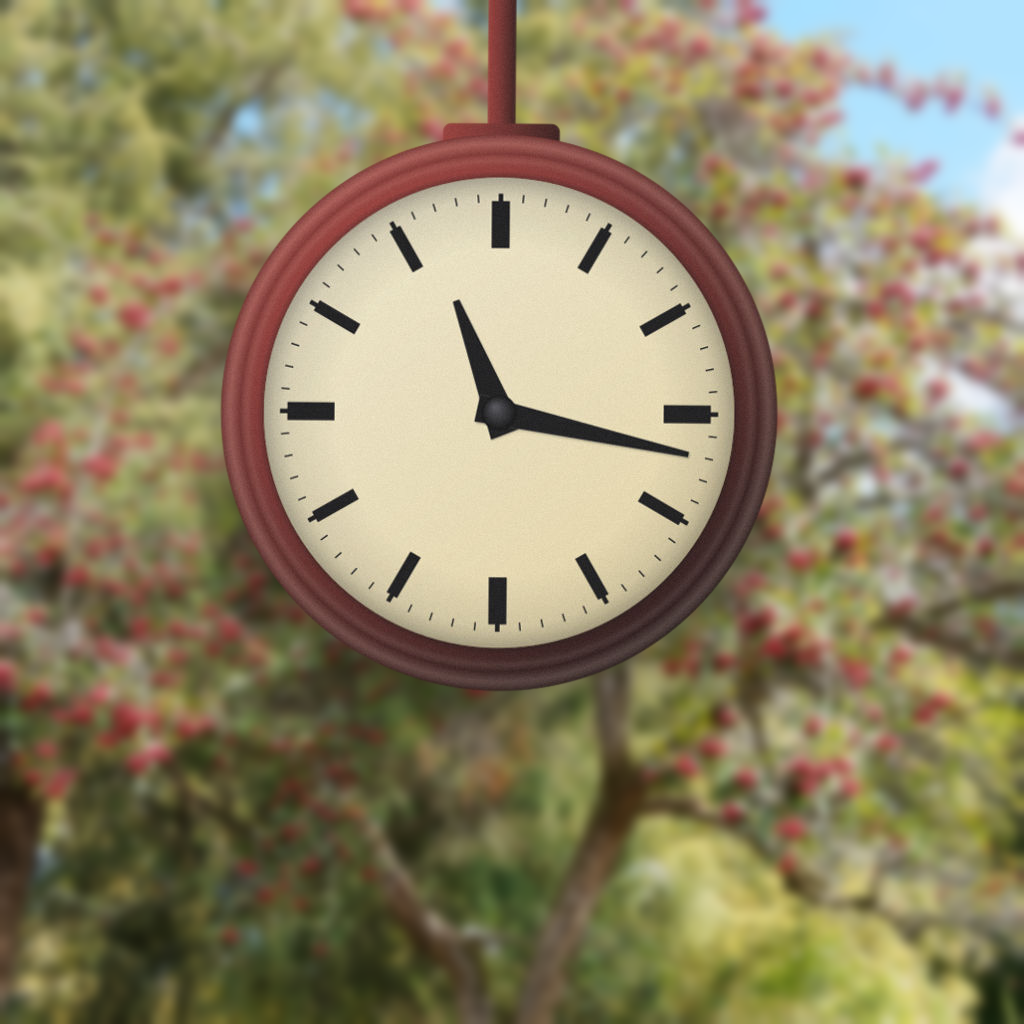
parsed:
**11:17**
